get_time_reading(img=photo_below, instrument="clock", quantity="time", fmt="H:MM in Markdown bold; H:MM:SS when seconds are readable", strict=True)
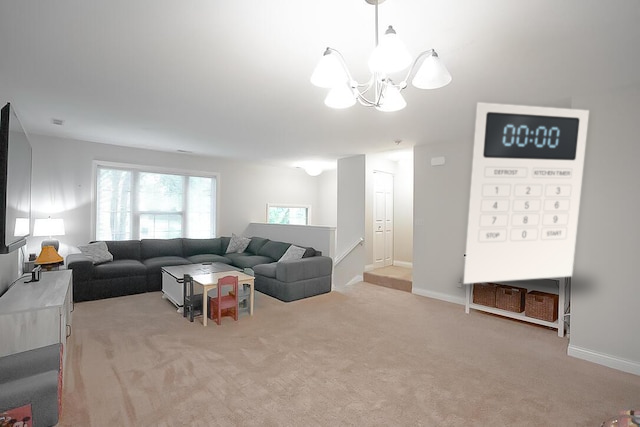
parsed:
**0:00**
